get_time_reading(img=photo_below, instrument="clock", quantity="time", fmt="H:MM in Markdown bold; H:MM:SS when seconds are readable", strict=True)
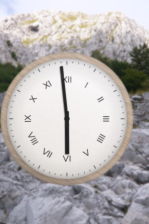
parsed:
**5:59**
